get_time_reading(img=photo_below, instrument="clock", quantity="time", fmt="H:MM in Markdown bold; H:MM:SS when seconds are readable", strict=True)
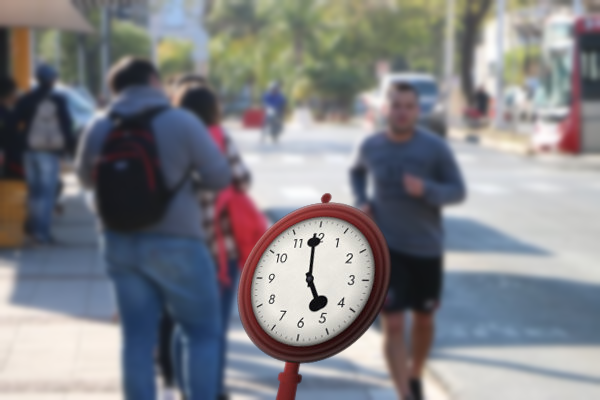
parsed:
**4:59**
